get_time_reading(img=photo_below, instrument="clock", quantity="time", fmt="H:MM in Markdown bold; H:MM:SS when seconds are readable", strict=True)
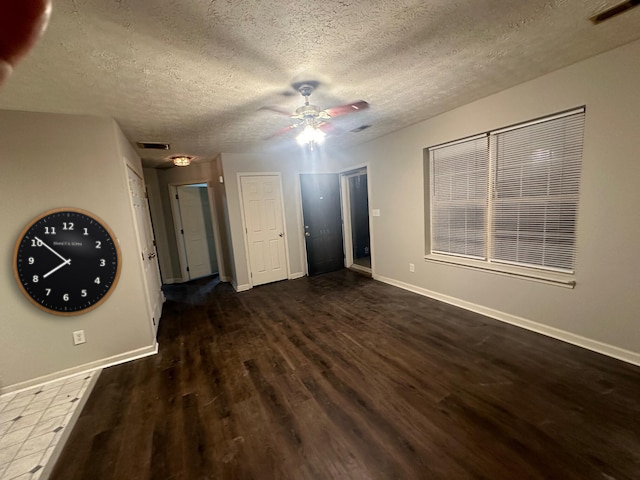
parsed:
**7:51**
